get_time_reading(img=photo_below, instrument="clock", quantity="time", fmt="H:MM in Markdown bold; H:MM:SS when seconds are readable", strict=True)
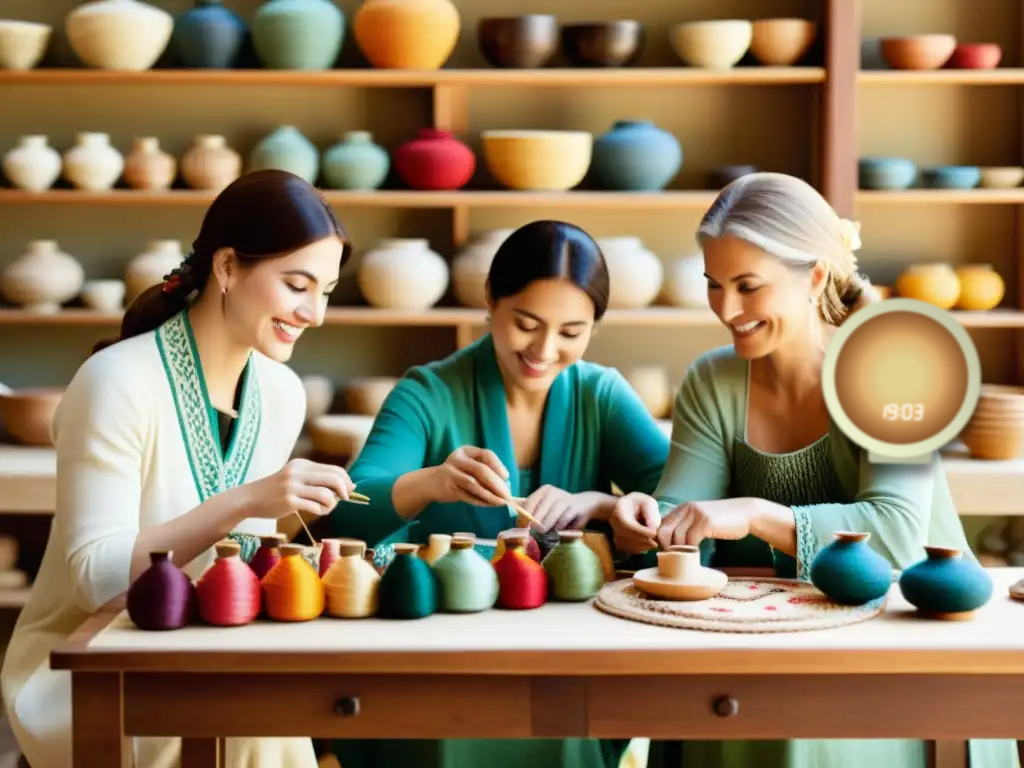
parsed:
**19:03**
